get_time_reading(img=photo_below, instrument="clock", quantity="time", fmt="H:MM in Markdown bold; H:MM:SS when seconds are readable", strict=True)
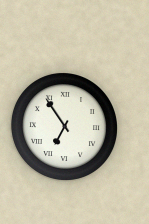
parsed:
**6:54**
